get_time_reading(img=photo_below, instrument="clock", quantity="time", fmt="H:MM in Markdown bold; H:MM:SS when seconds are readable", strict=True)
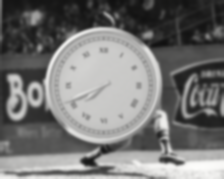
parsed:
**7:41**
